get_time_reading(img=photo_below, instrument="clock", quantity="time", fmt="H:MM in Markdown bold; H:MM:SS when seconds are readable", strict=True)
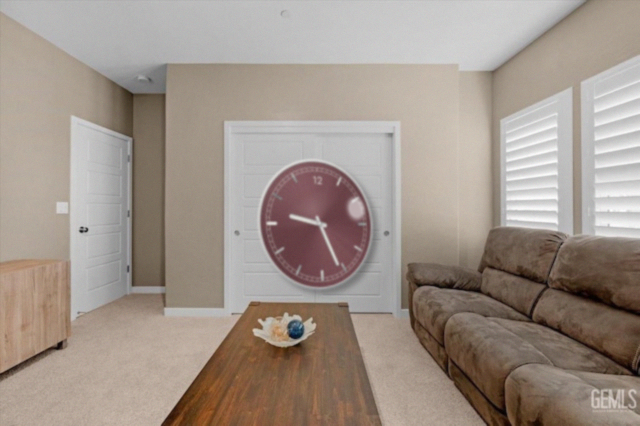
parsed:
**9:26**
